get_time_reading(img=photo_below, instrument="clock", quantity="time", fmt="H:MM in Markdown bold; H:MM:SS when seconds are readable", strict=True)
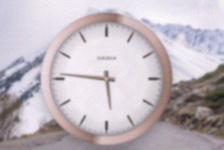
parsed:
**5:46**
